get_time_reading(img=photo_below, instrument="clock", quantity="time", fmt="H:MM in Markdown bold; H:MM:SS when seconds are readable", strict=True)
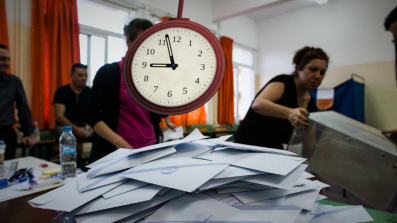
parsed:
**8:57**
